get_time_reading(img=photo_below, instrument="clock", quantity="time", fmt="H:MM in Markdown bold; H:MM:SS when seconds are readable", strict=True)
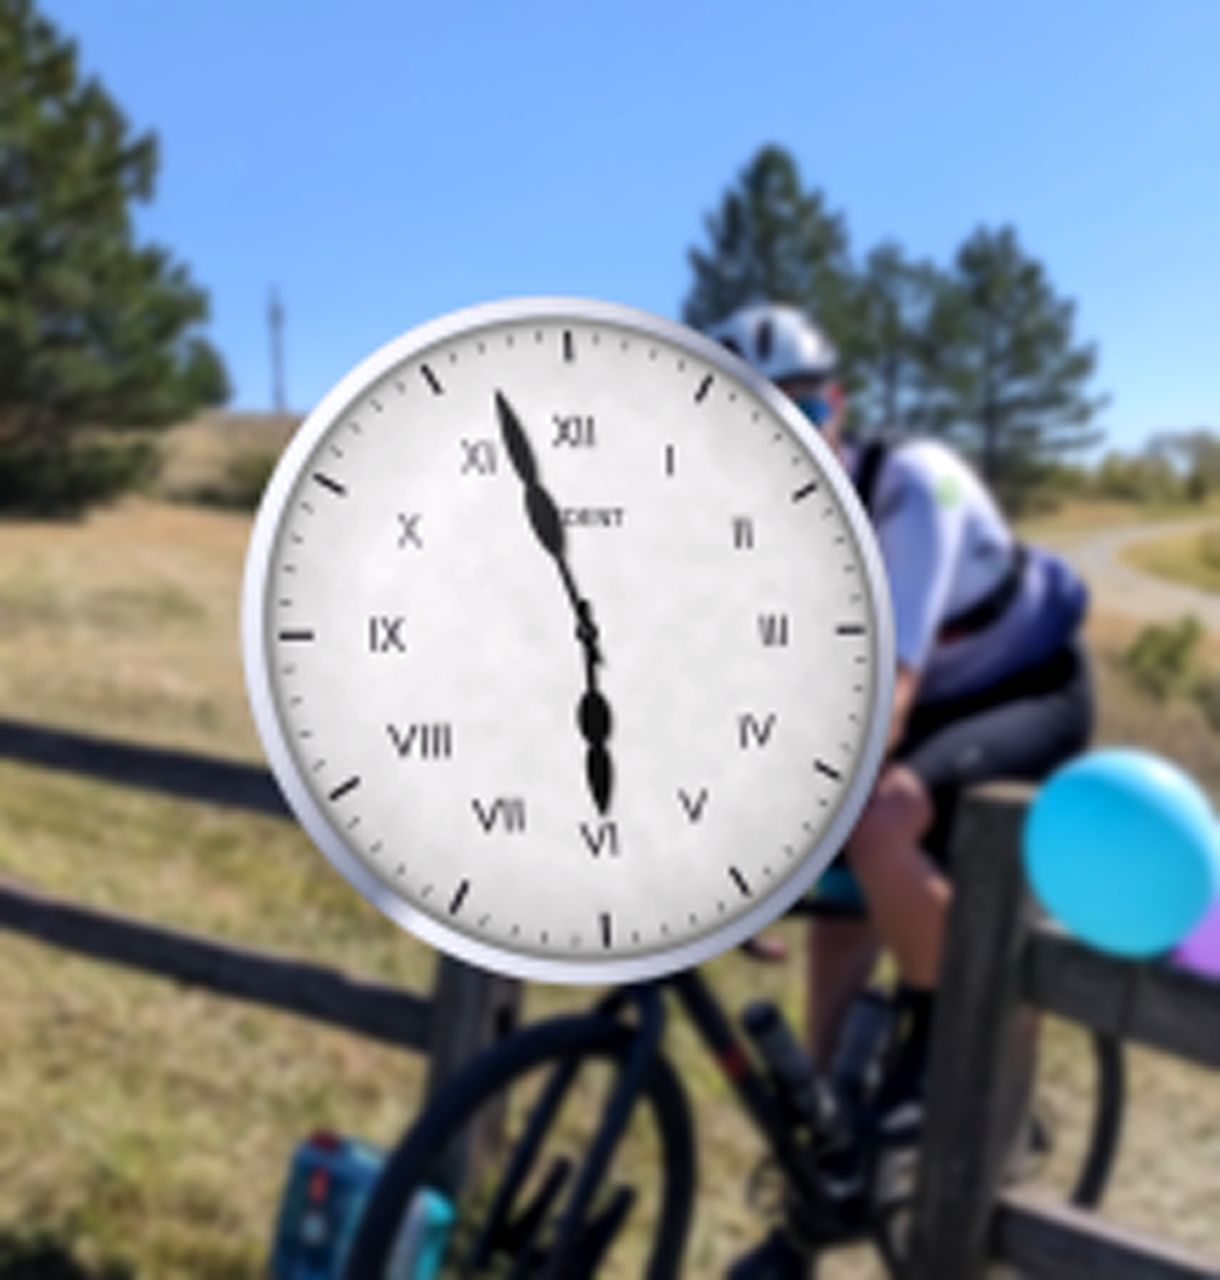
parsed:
**5:57**
